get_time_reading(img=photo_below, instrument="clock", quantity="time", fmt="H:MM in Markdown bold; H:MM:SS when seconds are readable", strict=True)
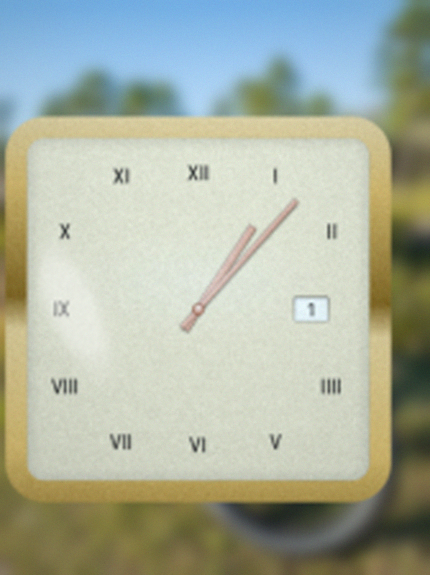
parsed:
**1:07**
